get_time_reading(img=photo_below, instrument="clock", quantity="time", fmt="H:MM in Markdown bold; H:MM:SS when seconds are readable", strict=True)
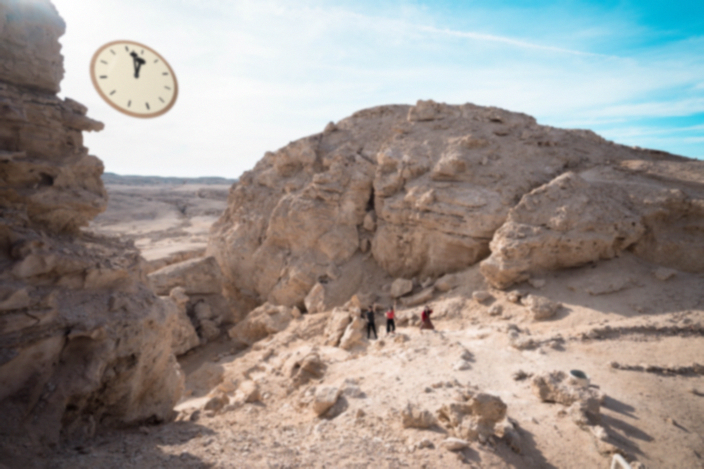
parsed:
**1:02**
